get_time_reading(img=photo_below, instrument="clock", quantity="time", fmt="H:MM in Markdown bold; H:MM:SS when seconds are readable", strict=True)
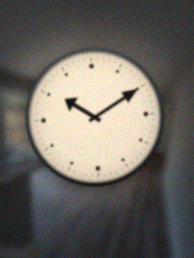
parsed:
**10:10**
